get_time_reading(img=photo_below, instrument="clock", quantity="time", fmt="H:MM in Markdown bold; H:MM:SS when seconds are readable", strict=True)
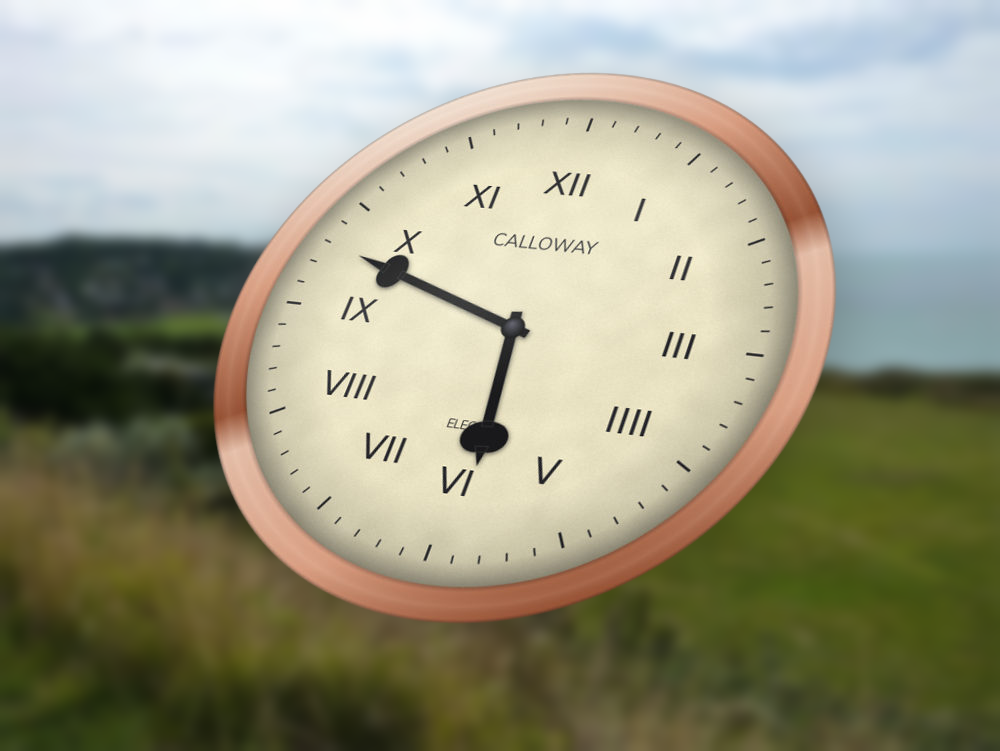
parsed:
**5:48**
